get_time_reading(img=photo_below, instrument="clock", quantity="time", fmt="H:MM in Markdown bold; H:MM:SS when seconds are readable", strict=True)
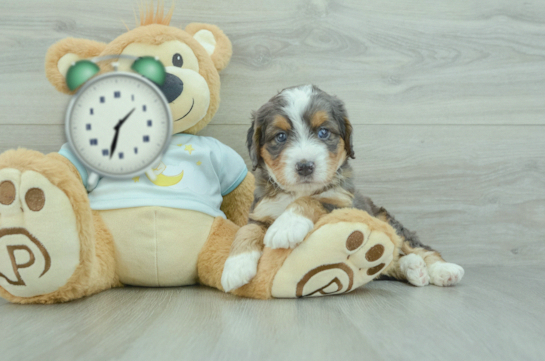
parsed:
**1:33**
